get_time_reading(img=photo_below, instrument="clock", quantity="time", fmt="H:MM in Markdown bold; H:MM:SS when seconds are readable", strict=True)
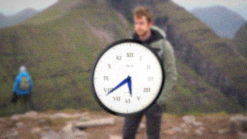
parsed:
**5:39**
